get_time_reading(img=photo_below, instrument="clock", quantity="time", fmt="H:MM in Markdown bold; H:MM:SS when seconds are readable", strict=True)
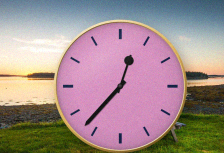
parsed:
**12:37**
